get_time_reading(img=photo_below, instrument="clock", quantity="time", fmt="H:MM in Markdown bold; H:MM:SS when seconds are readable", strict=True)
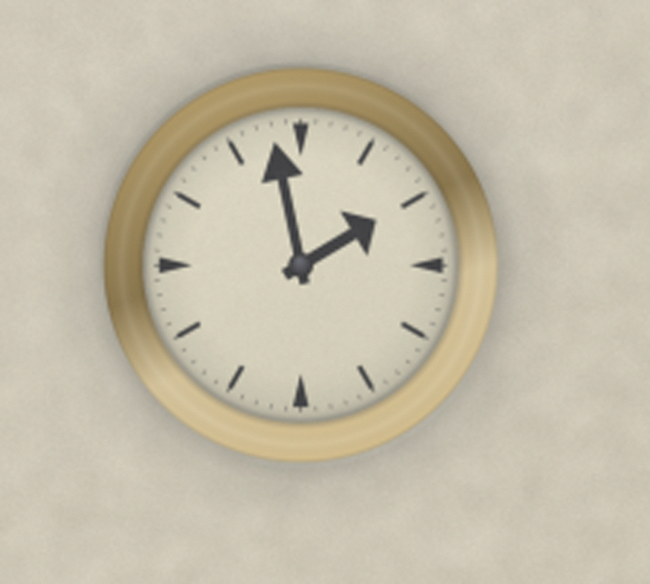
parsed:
**1:58**
